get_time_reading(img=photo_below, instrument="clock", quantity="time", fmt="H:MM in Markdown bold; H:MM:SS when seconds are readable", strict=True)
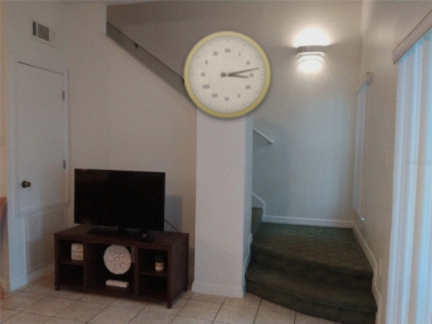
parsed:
**3:13**
